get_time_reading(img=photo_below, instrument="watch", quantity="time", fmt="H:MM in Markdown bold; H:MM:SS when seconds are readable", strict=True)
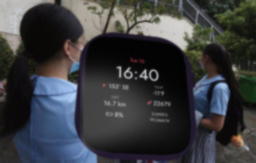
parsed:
**16:40**
